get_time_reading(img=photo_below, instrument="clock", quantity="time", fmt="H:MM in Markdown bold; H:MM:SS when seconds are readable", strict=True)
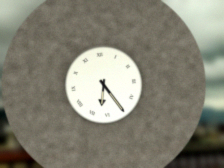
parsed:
**6:25**
